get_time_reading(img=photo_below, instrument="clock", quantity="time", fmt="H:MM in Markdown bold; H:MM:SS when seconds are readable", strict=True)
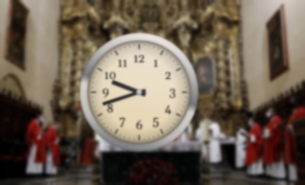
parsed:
**9:42**
